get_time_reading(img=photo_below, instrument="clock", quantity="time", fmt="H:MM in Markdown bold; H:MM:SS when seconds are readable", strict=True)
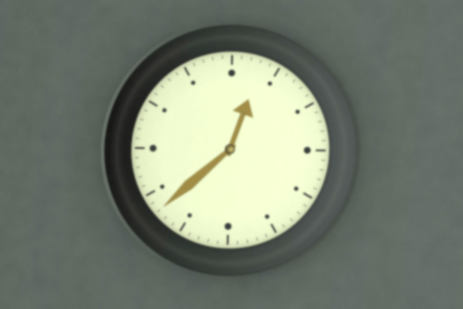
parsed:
**12:38**
